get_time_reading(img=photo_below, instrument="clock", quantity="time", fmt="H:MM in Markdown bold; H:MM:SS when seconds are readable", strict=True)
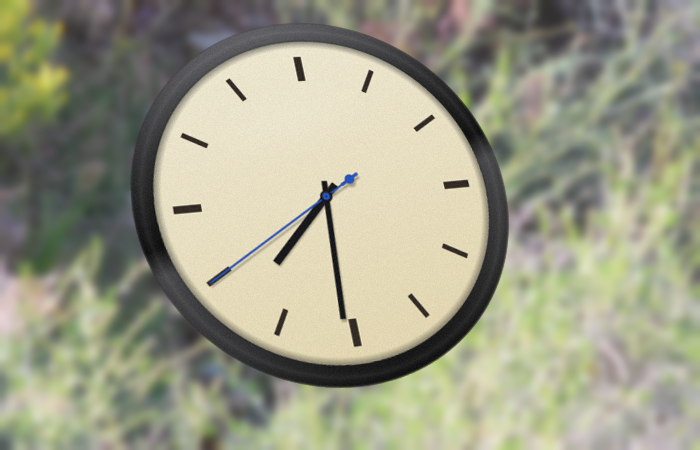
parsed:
**7:30:40**
